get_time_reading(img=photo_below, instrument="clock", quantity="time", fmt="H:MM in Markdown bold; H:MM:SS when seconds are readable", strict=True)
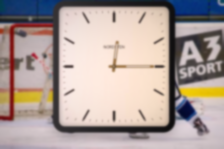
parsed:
**12:15**
